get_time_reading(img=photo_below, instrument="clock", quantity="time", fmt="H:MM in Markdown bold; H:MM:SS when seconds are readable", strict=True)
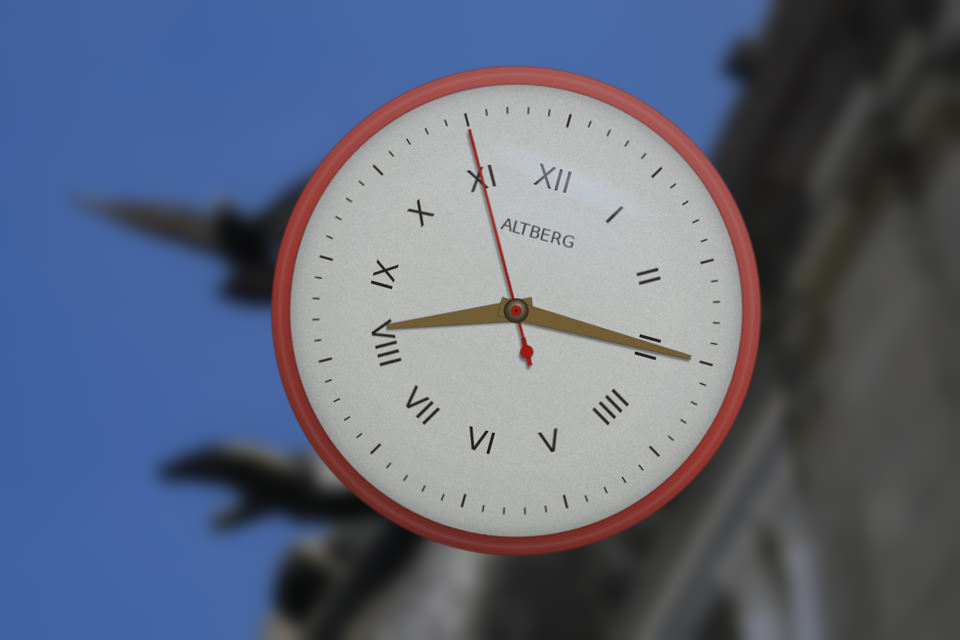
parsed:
**8:14:55**
